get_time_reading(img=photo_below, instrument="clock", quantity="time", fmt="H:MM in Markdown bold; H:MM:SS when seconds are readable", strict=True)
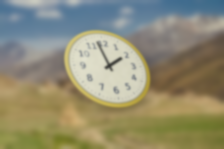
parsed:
**1:58**
